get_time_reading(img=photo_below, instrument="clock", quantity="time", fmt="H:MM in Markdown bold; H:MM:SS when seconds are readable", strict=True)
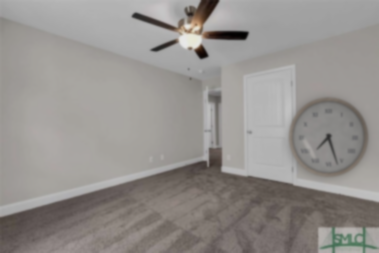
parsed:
**7:27**
